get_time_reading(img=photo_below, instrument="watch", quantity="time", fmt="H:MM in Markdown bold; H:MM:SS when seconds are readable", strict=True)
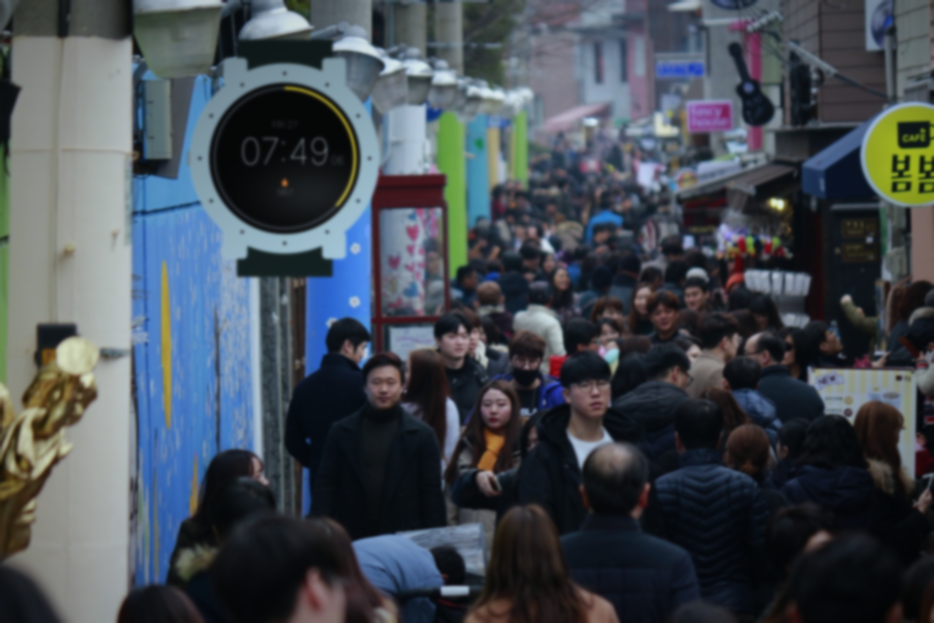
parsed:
**7:49**
